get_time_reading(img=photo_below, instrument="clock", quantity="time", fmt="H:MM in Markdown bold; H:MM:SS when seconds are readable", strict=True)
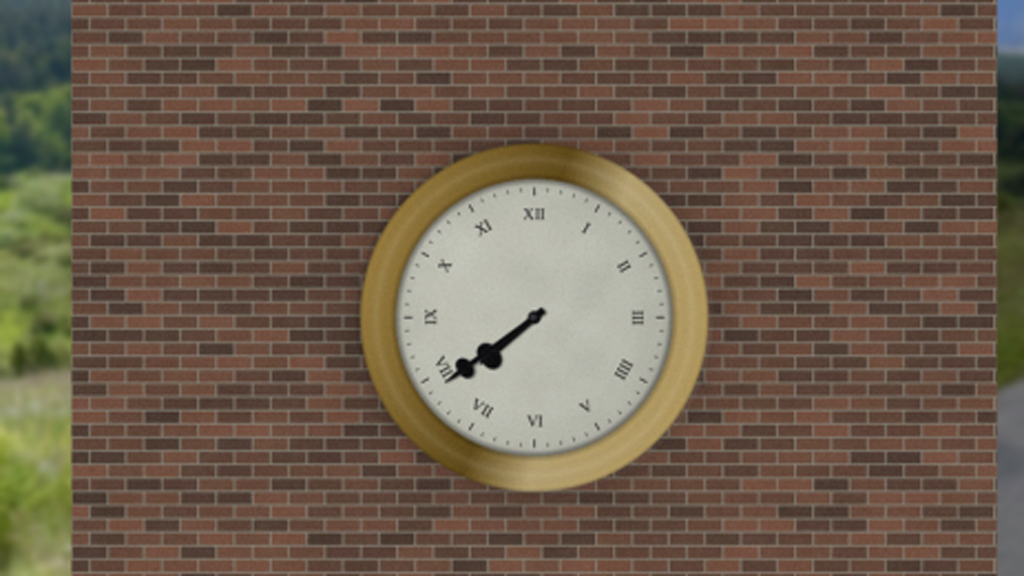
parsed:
**7:39**
